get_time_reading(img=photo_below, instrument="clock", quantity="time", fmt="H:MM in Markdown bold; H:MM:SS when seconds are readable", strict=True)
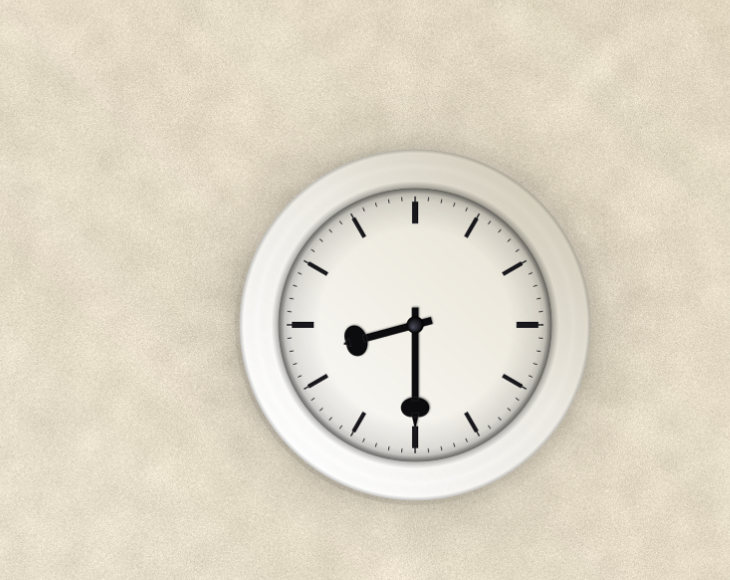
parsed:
**8:30**
